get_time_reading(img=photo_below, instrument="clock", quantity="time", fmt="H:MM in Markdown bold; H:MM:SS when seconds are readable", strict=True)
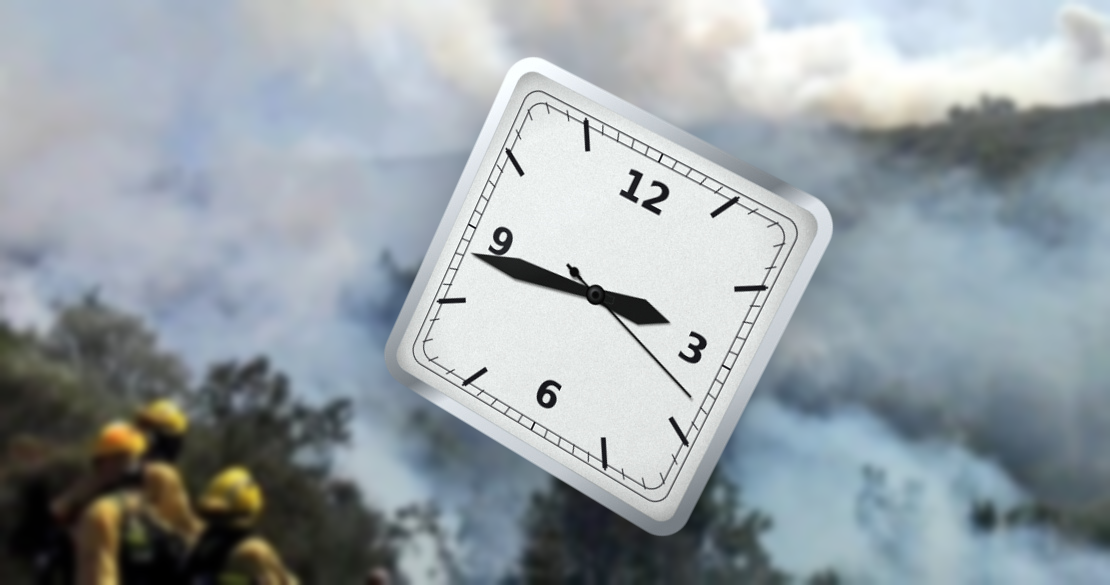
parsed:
**2:43:18**
